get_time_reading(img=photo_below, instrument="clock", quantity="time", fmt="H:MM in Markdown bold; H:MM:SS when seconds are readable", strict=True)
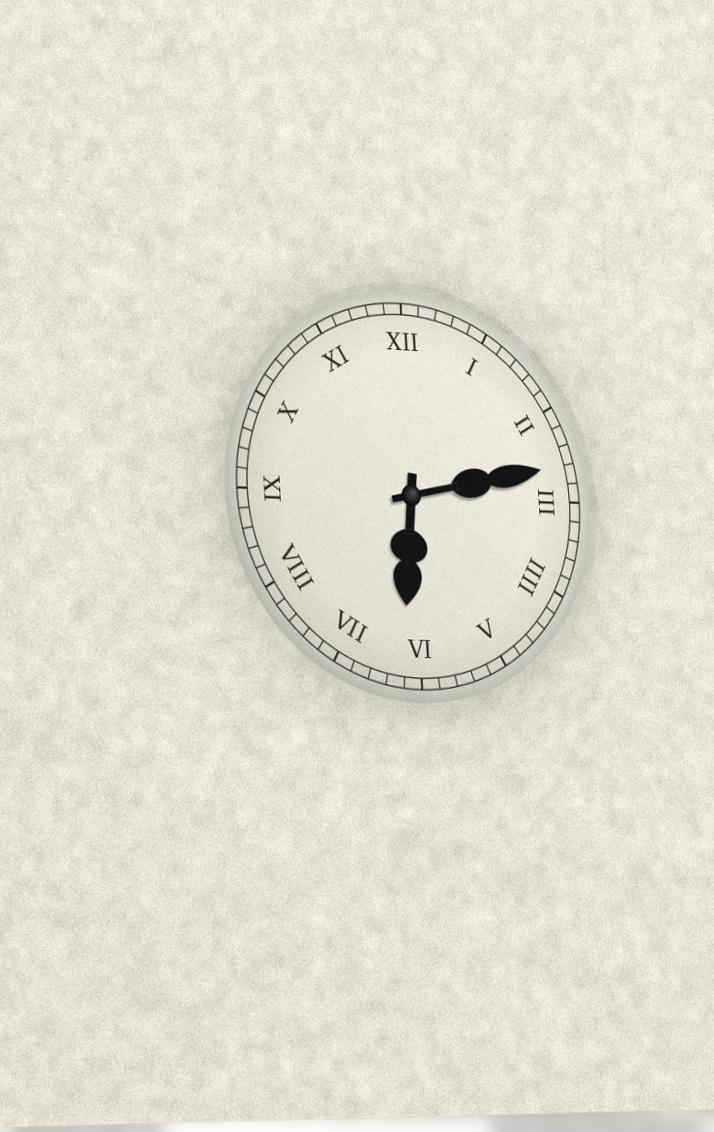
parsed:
**6:13**
